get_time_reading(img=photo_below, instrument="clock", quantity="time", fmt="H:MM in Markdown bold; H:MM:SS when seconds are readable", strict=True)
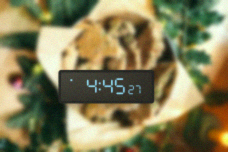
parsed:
**4:45:27**
